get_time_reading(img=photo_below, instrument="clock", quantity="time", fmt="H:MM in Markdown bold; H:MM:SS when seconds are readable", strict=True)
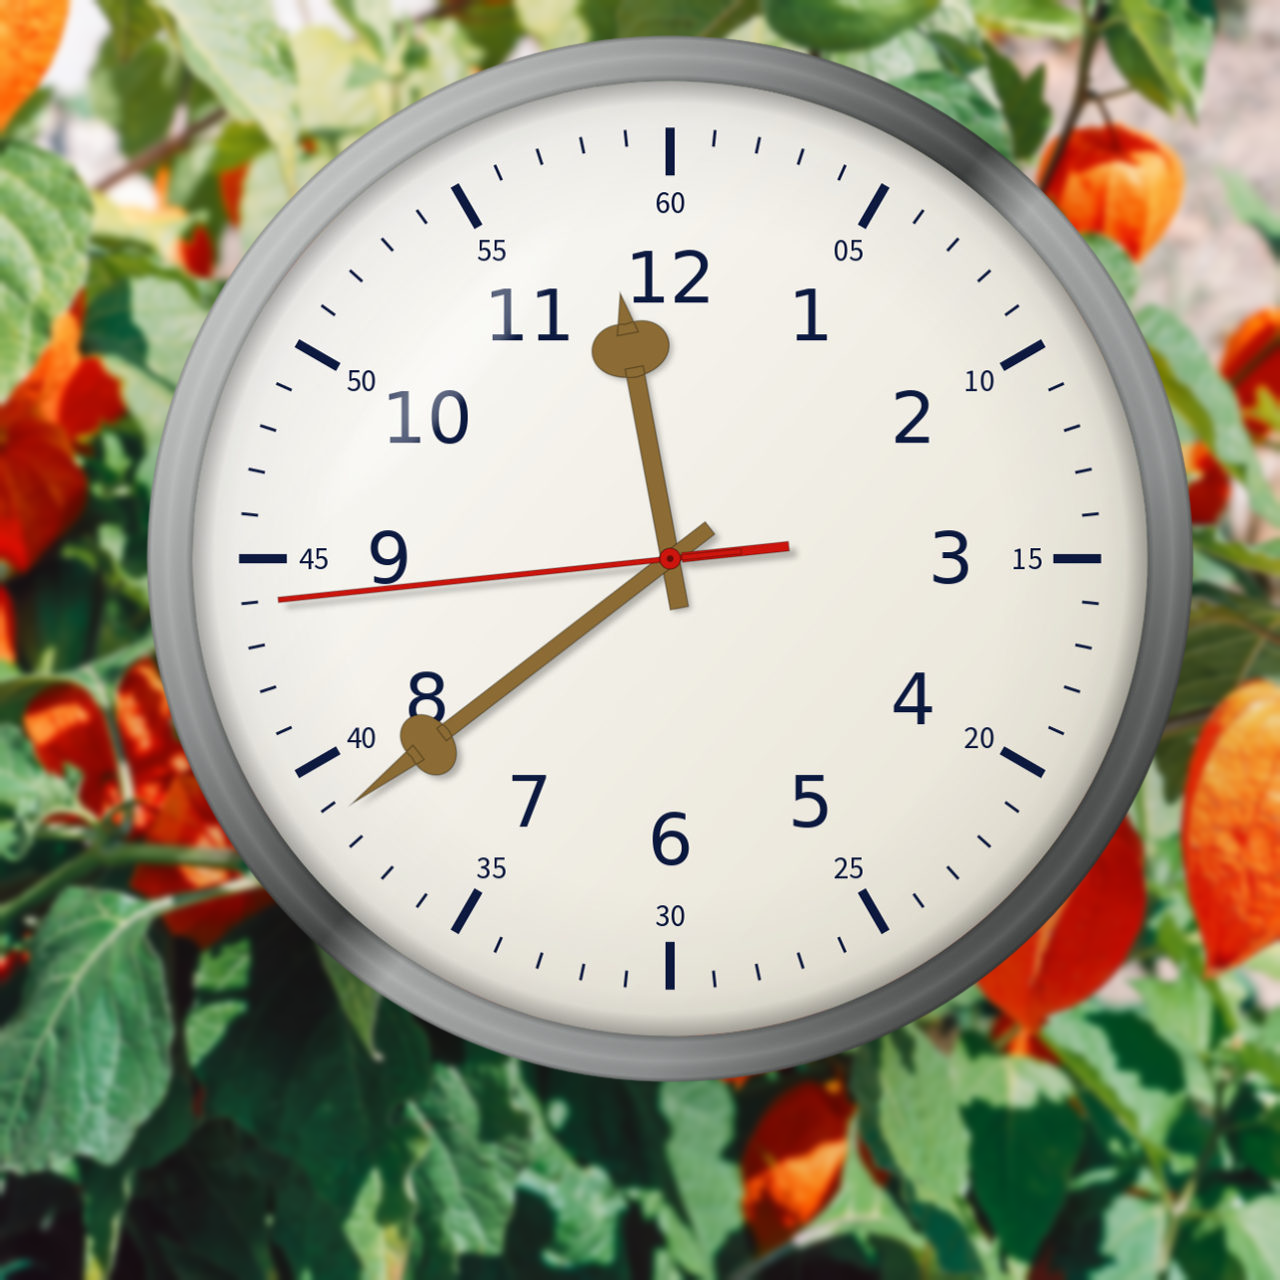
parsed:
**11:38:44**
